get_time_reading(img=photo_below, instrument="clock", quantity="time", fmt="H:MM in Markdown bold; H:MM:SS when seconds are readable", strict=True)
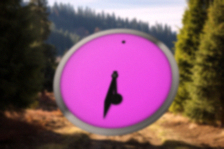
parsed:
**5:30**
